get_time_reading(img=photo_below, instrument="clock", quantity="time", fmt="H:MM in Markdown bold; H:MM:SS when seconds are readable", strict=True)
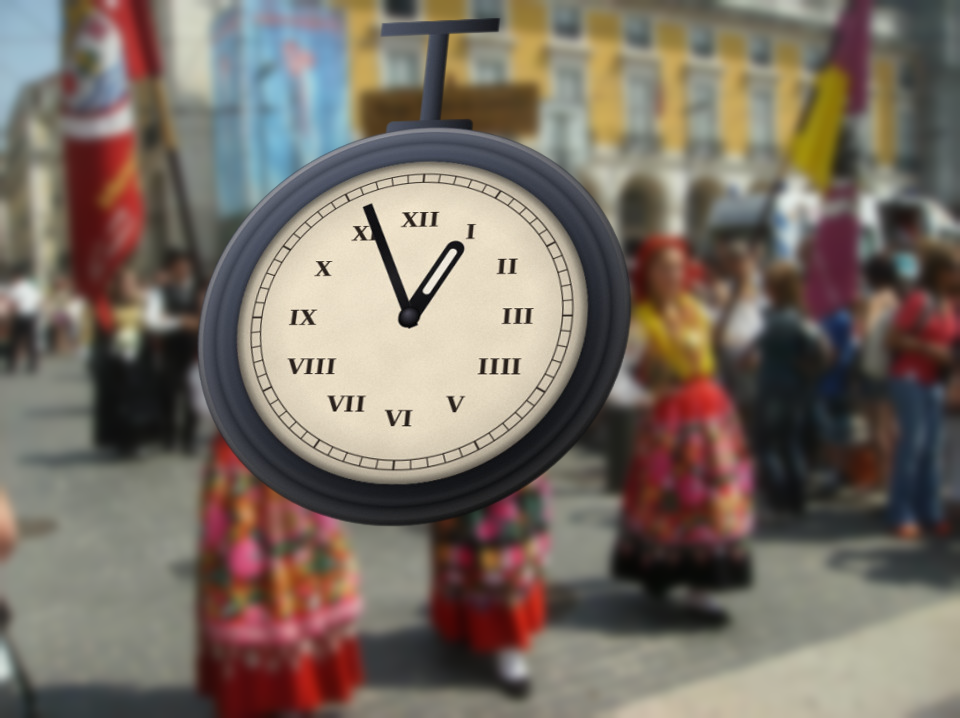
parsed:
**12:56**
